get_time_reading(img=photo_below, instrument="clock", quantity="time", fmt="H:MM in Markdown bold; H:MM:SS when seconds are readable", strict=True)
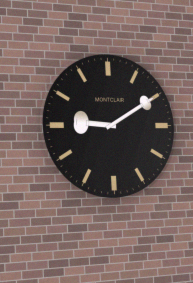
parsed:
**9:10**
